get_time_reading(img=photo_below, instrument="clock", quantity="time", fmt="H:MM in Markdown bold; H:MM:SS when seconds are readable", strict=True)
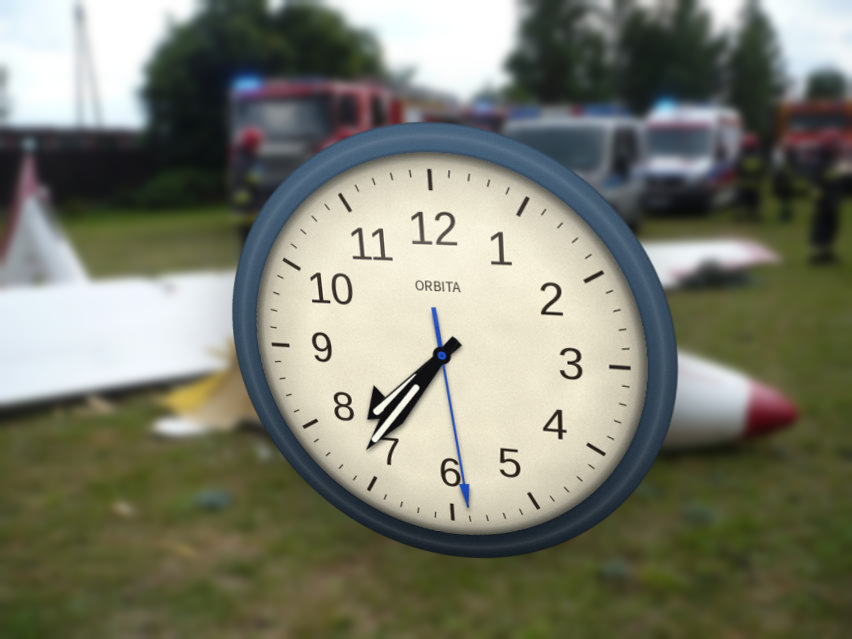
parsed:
**7:36:29**
